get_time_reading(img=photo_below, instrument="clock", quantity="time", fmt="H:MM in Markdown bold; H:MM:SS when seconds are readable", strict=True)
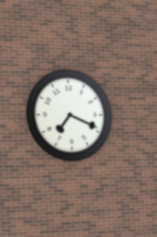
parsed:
**7:19**
